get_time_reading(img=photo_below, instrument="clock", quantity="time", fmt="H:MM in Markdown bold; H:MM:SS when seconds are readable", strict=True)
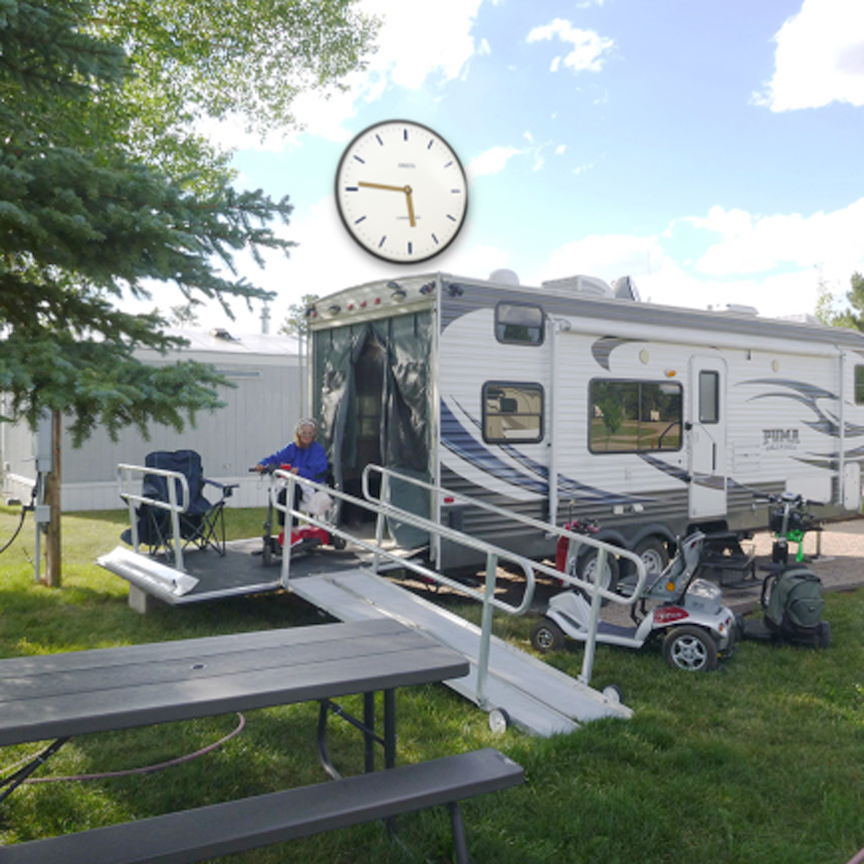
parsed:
**5:46**
